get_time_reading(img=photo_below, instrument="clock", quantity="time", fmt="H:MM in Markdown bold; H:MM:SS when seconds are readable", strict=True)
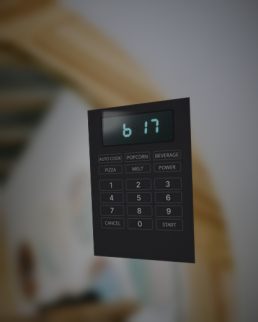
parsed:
**6:17**
